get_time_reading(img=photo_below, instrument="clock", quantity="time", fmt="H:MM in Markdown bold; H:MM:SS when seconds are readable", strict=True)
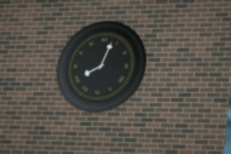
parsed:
**8:03**
